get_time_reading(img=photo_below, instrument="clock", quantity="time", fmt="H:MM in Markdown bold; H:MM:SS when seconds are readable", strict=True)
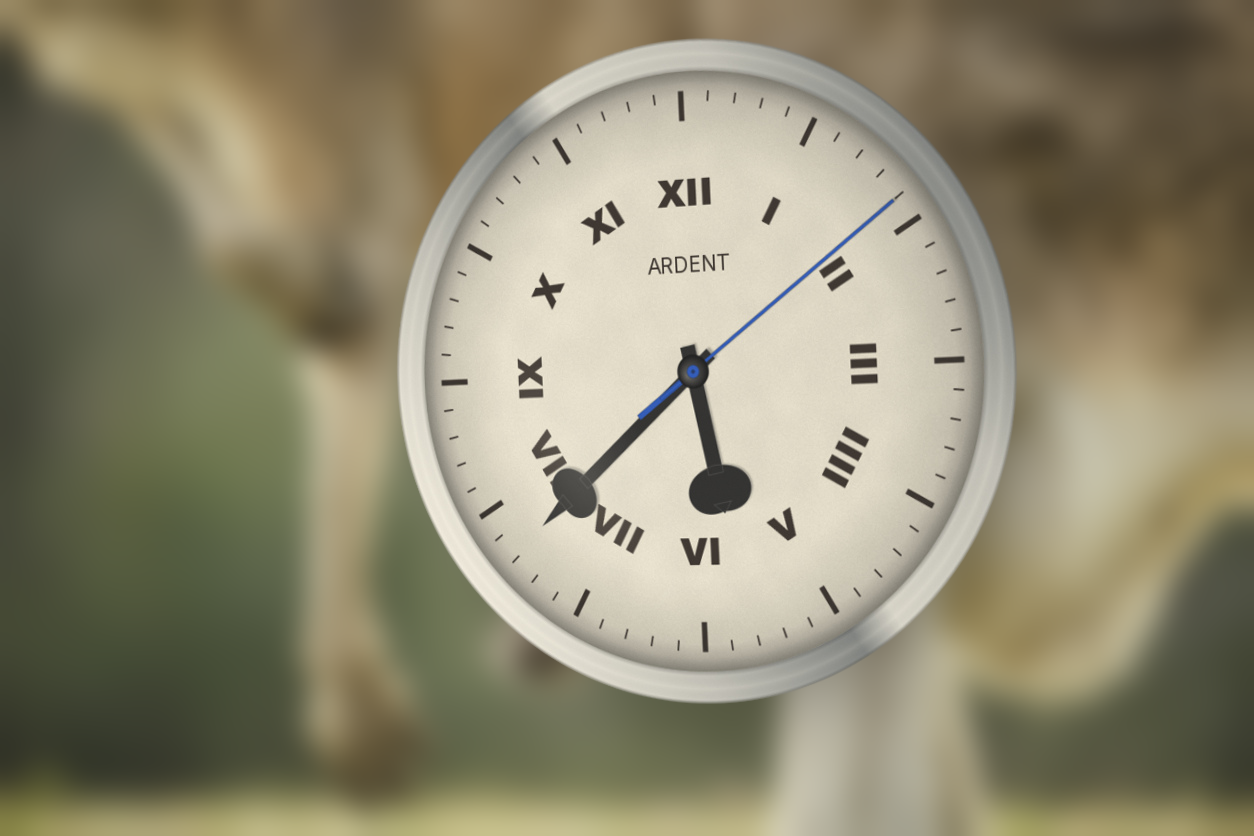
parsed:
**5:38:09**
